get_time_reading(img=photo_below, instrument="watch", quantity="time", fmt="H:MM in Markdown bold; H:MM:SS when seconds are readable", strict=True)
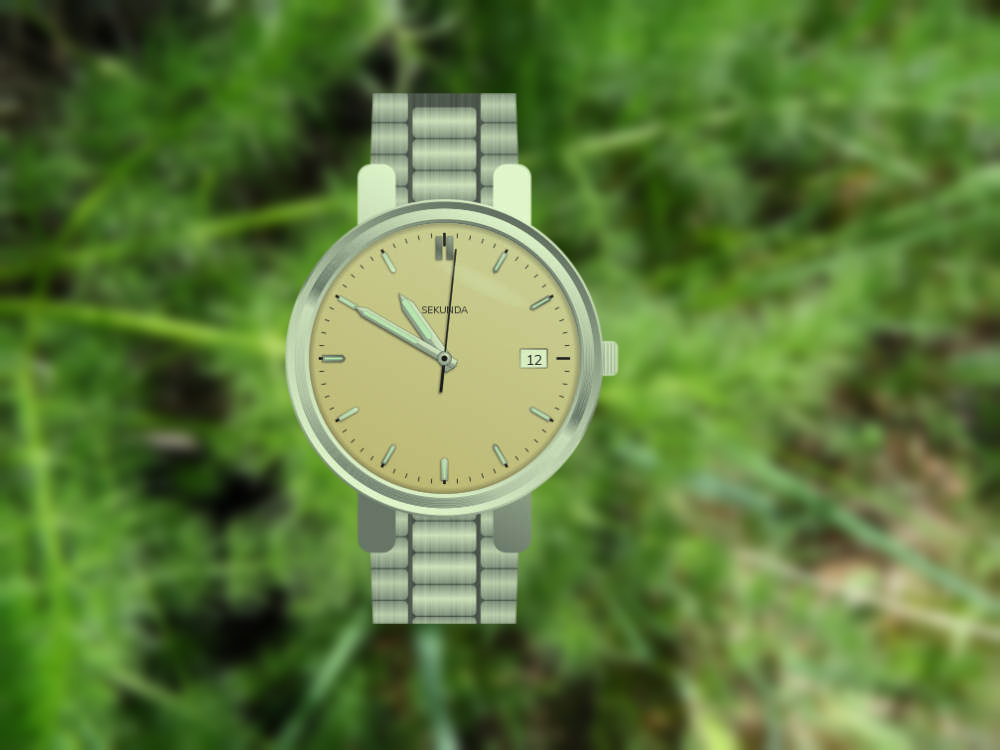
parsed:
**10:50:01**
